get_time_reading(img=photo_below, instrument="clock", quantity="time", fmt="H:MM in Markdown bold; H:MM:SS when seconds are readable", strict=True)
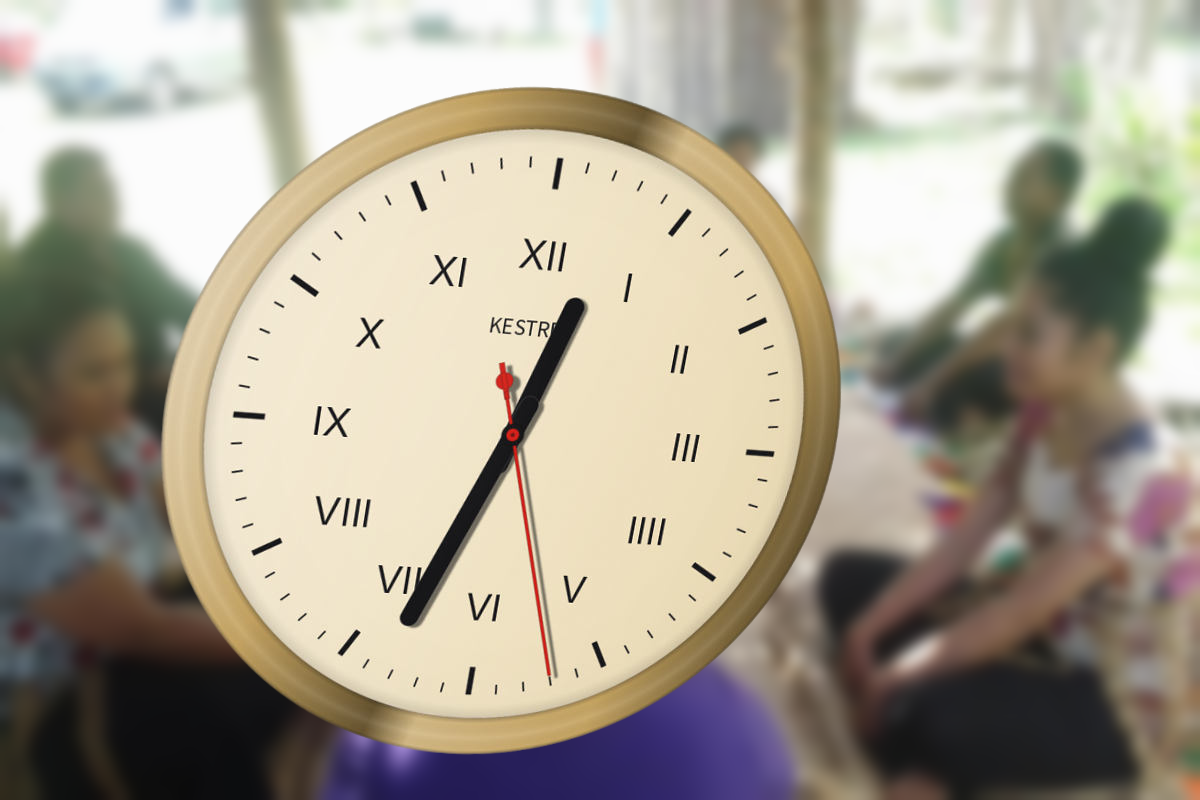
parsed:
**12:33:27**
